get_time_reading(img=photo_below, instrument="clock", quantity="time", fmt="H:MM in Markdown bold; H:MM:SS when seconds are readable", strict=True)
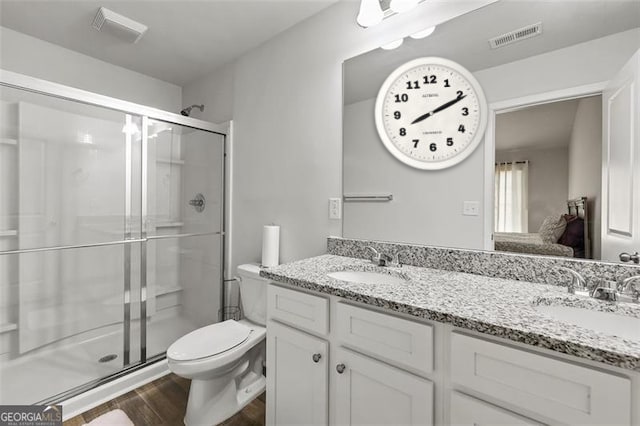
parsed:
**8:11**
